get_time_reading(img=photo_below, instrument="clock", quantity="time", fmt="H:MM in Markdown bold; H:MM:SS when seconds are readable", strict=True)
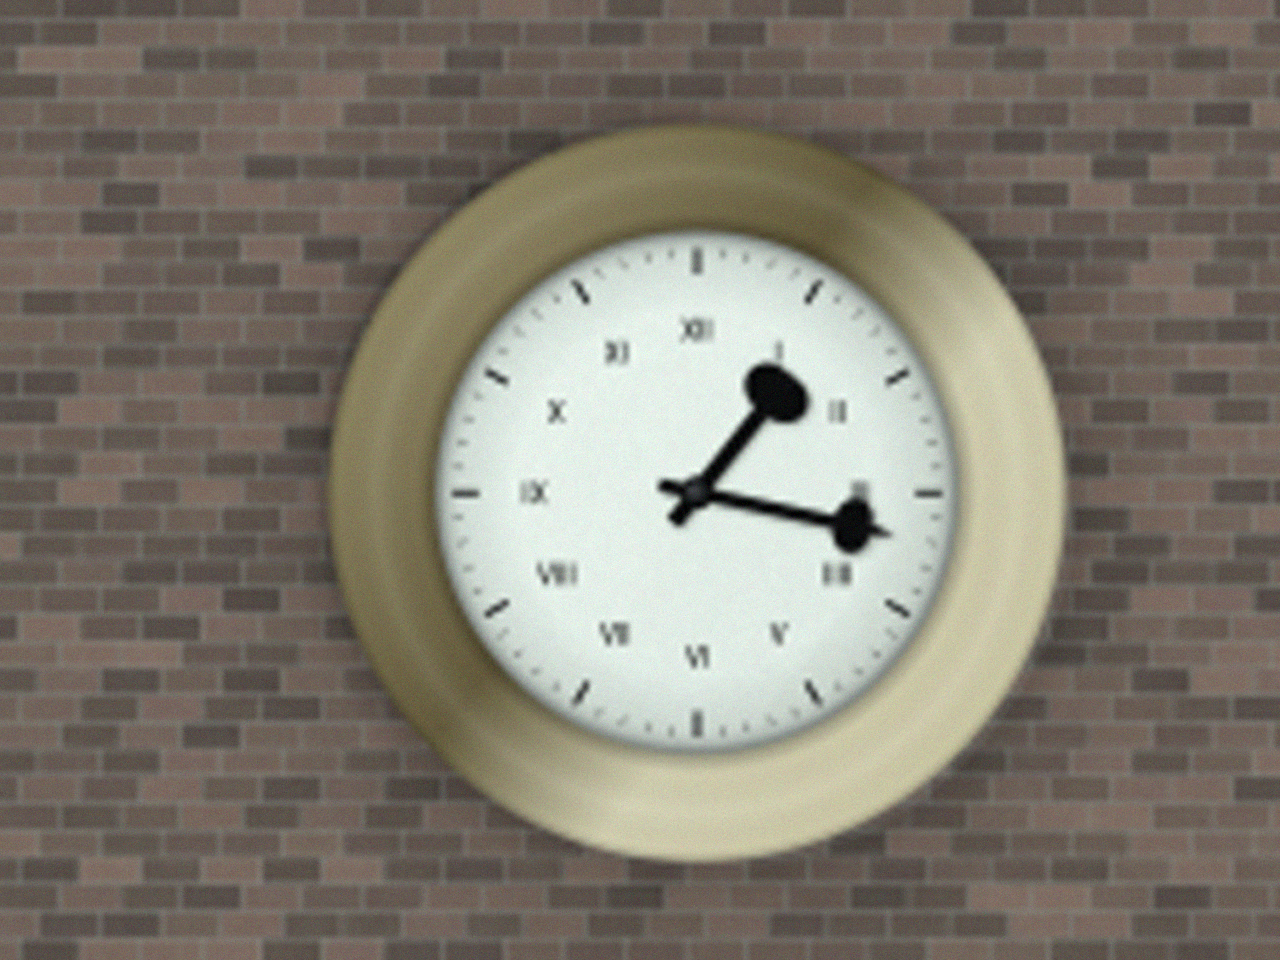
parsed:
**1:17**
